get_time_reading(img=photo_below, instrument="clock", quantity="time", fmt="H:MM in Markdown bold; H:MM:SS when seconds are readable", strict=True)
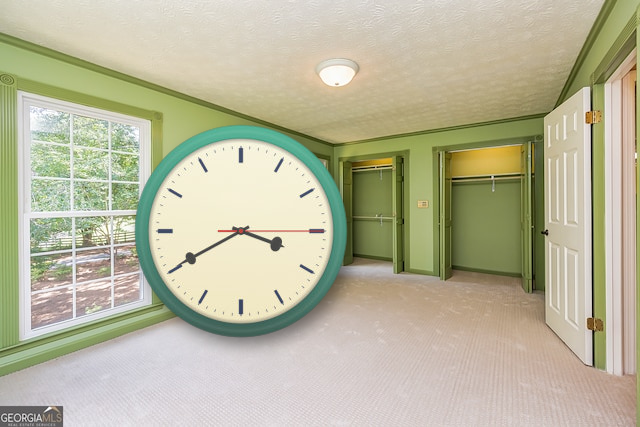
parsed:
**3:40:15**
